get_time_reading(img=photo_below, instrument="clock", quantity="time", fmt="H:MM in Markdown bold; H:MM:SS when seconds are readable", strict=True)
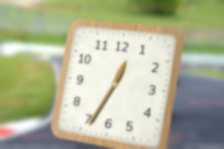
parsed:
**12:34**
